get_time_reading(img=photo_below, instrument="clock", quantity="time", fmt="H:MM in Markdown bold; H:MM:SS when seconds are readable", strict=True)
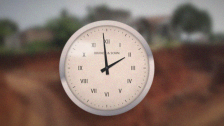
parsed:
**1:59**
